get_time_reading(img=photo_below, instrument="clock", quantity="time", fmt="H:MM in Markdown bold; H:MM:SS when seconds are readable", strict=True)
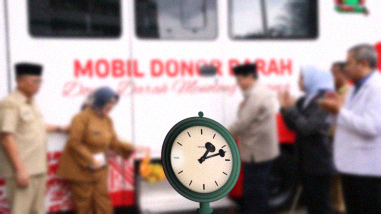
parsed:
**1:12**
